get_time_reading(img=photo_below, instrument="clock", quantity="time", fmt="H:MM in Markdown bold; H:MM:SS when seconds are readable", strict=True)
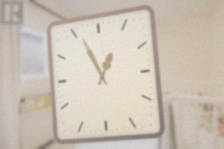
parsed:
**12:56**
